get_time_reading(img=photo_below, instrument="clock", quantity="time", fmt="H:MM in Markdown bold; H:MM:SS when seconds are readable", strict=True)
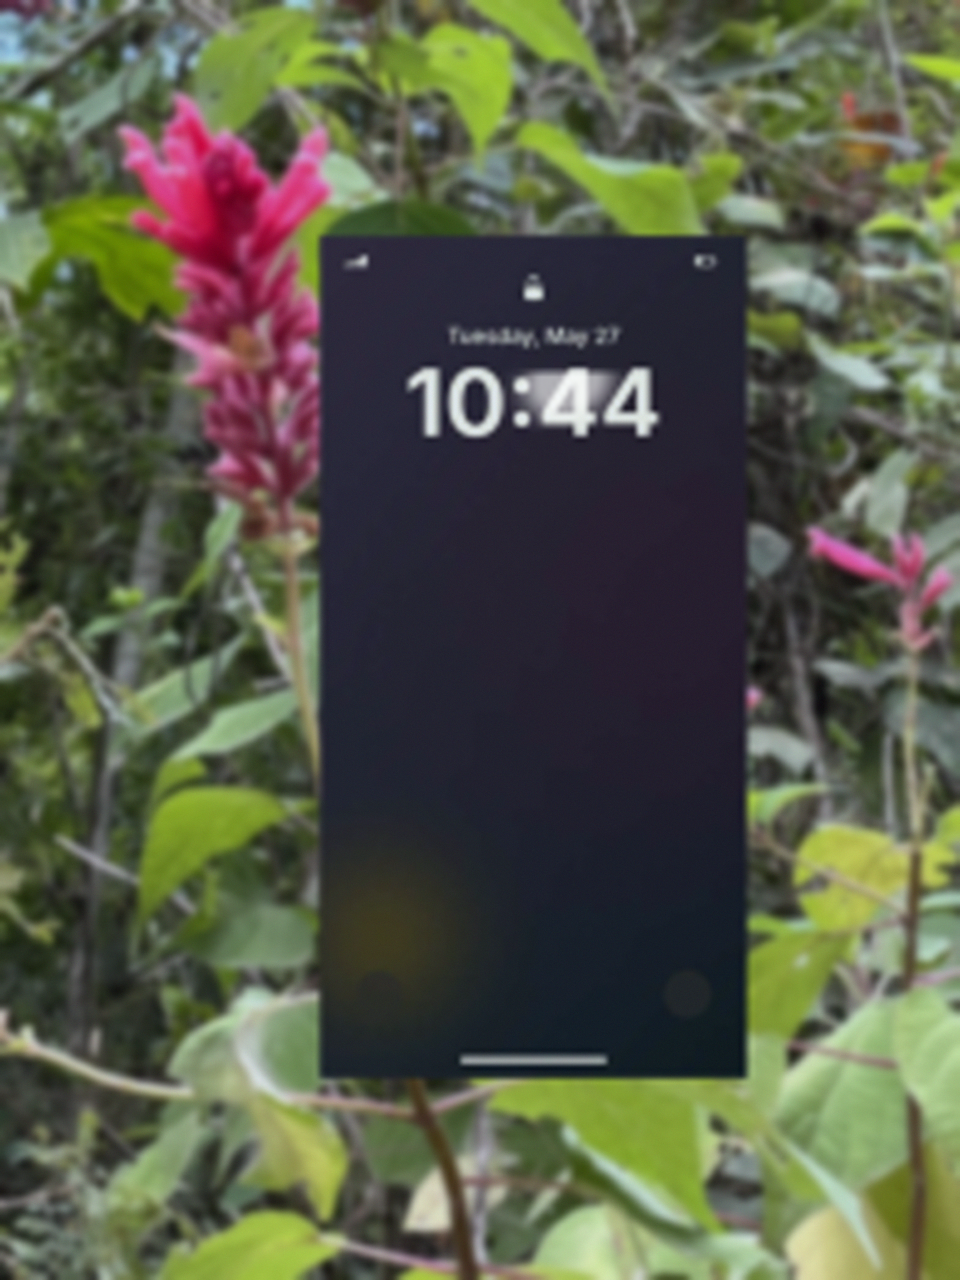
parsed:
**10:44**
